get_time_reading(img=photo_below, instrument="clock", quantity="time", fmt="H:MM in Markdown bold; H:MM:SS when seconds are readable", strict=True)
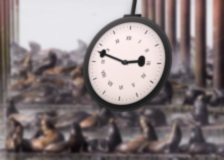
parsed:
**2:48**
